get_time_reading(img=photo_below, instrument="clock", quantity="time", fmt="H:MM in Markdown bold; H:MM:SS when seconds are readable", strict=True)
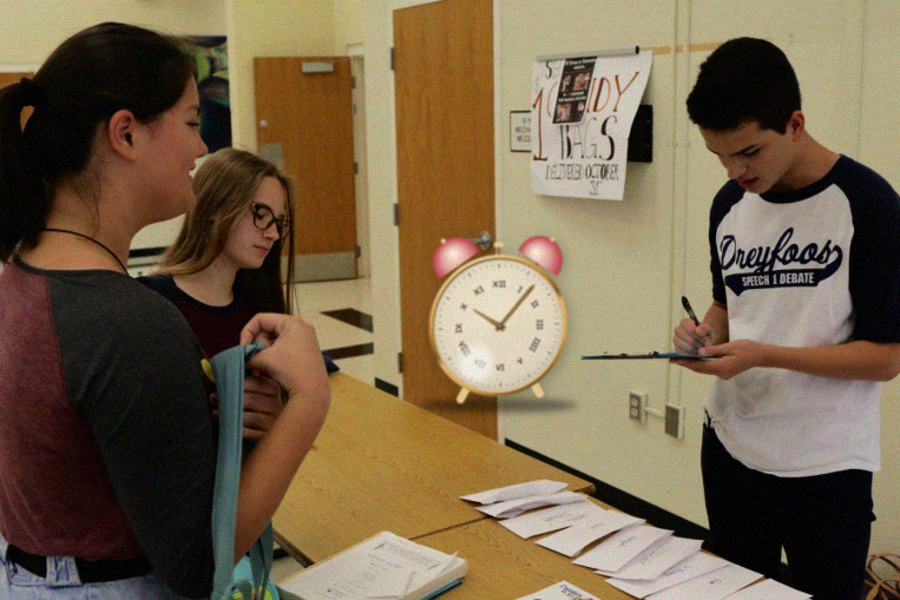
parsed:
**10:07**
